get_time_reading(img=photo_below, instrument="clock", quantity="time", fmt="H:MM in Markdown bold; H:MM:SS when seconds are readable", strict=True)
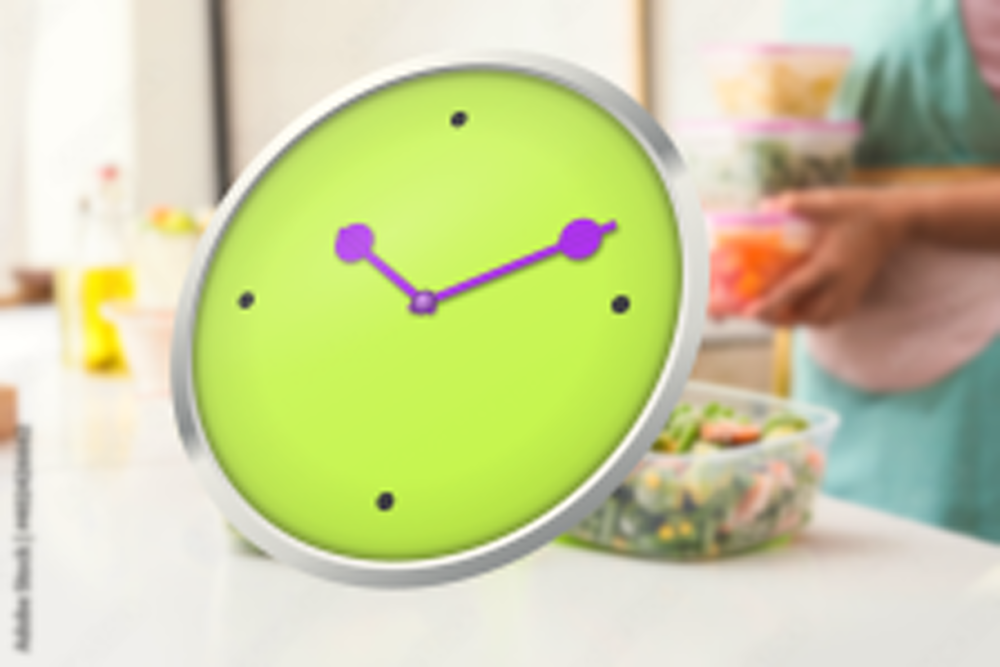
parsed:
**10:11**
